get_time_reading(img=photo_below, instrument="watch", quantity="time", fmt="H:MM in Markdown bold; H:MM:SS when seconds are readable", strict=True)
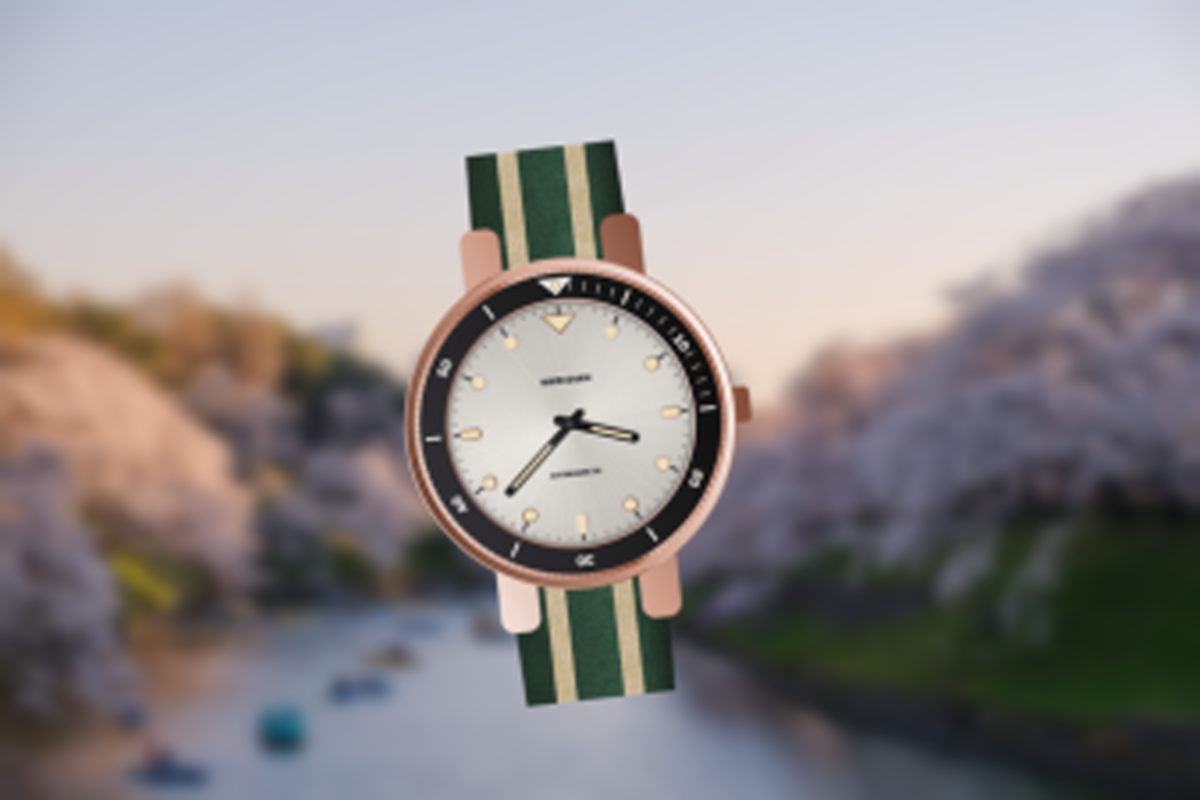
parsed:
**3:38**
